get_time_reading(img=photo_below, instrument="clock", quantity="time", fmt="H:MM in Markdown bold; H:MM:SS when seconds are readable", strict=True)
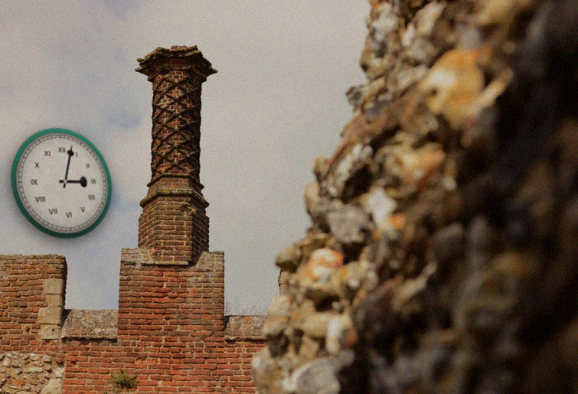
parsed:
**3:03**
